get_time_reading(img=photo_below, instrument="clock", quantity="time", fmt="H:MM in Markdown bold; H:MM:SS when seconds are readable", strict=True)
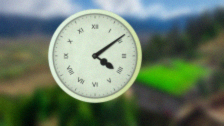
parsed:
**4:09**
